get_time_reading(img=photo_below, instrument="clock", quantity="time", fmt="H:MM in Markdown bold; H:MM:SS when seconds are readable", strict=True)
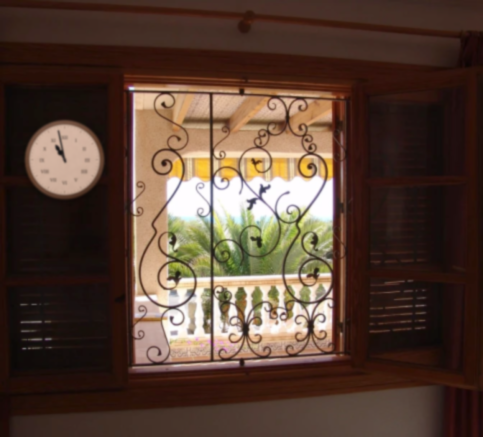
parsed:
**10:58**
